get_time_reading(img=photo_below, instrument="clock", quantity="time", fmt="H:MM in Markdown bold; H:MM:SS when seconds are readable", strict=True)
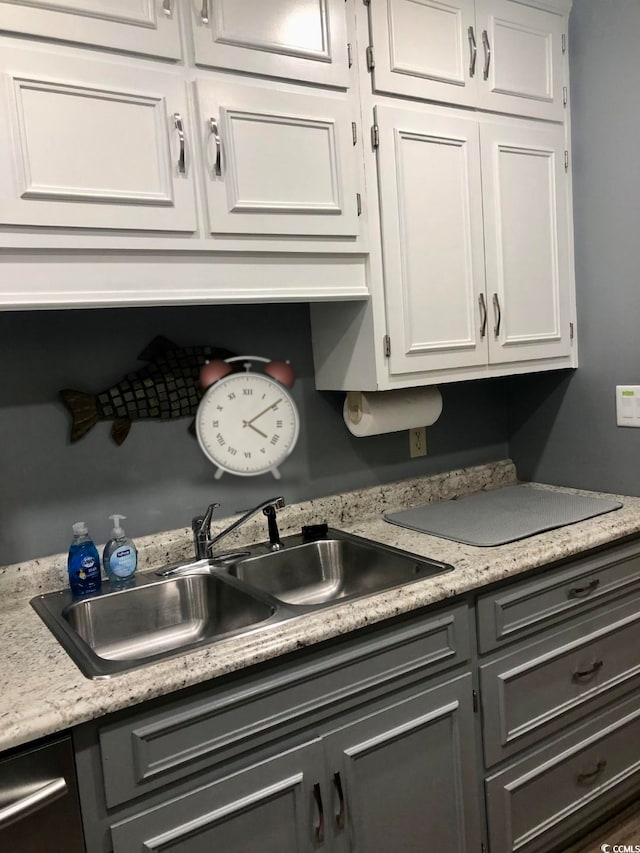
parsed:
**4:09**
